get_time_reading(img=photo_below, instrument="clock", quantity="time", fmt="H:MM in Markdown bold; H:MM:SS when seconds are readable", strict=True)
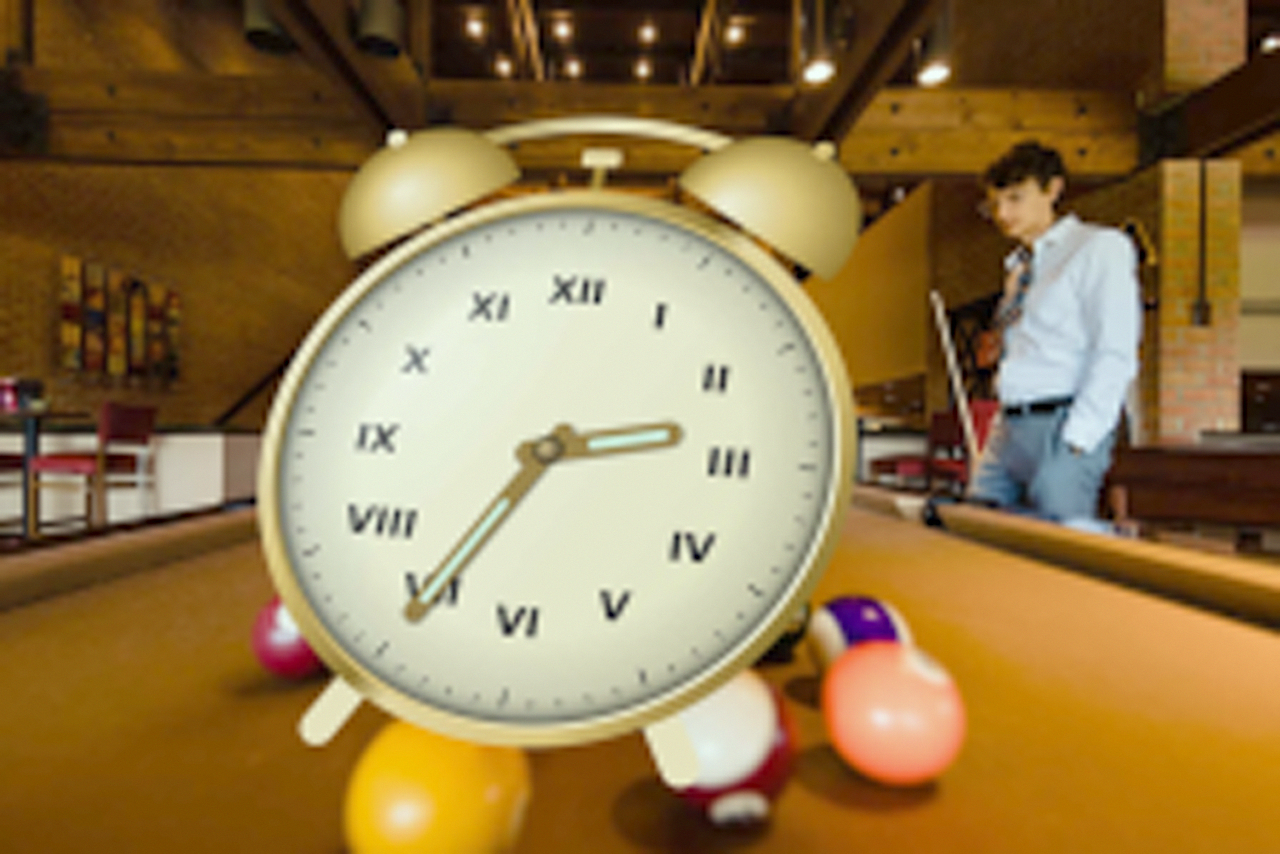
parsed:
**2:35**
